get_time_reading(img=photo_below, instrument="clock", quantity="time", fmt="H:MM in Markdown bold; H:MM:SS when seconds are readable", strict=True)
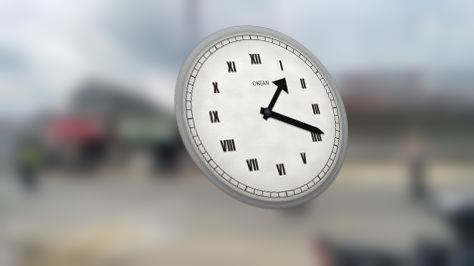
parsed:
**1:19**
